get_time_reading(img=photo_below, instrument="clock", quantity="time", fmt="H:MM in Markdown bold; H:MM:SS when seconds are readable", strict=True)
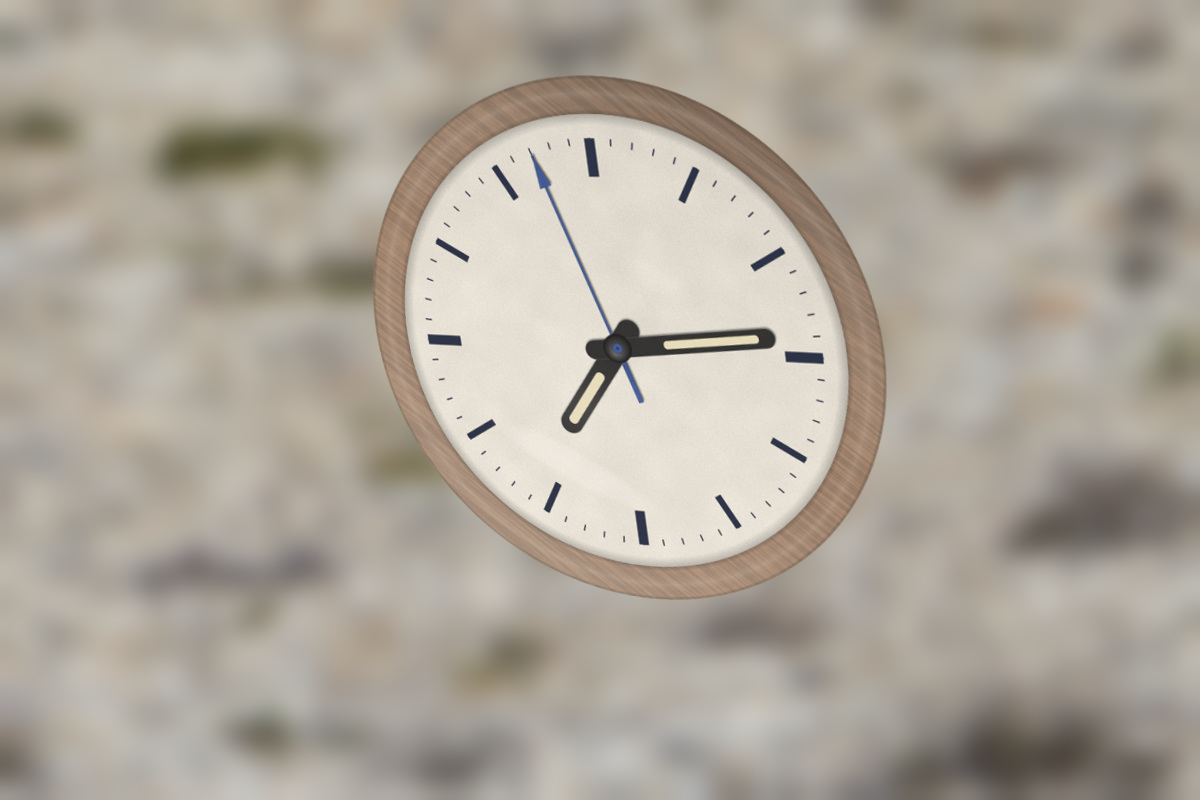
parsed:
**7:13:57**
